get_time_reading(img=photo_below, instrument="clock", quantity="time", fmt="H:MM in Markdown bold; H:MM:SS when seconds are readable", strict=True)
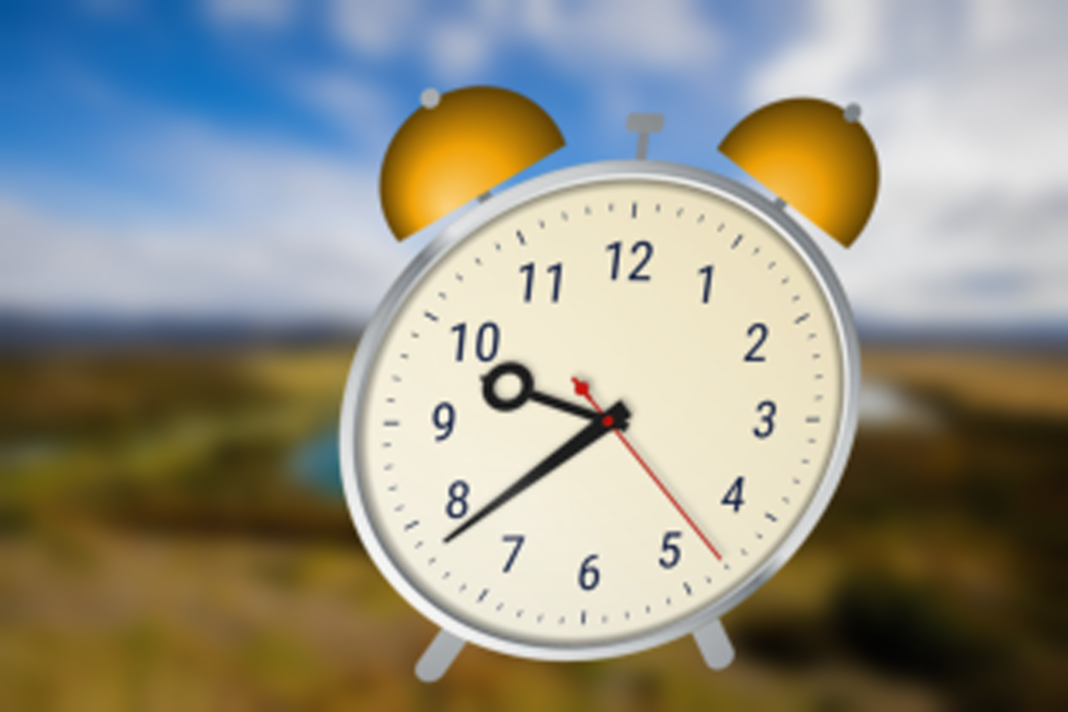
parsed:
**9:38:23**
